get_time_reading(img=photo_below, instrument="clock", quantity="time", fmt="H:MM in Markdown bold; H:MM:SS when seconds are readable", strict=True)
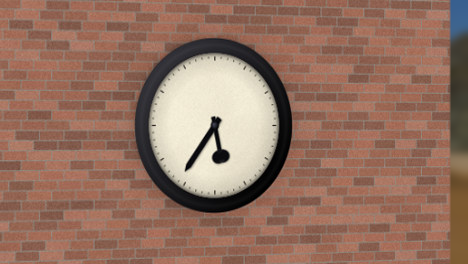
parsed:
**5:36**
